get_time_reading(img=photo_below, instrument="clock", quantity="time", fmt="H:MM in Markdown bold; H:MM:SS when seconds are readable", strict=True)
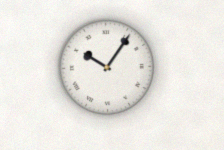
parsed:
**10:06**
